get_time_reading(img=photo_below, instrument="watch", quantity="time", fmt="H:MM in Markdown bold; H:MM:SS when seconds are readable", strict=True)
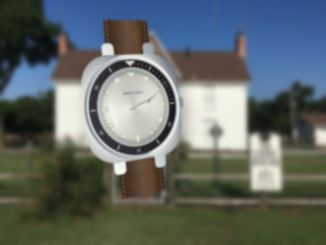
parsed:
**2:11**
